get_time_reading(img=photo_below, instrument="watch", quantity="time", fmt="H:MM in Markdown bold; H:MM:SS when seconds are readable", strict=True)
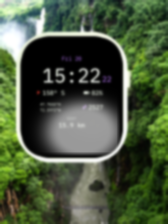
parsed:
**15:22**
